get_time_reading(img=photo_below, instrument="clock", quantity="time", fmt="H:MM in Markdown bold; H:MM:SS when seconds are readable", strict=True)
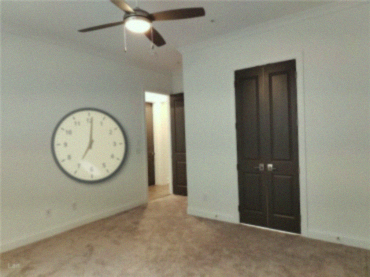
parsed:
**7:01**
